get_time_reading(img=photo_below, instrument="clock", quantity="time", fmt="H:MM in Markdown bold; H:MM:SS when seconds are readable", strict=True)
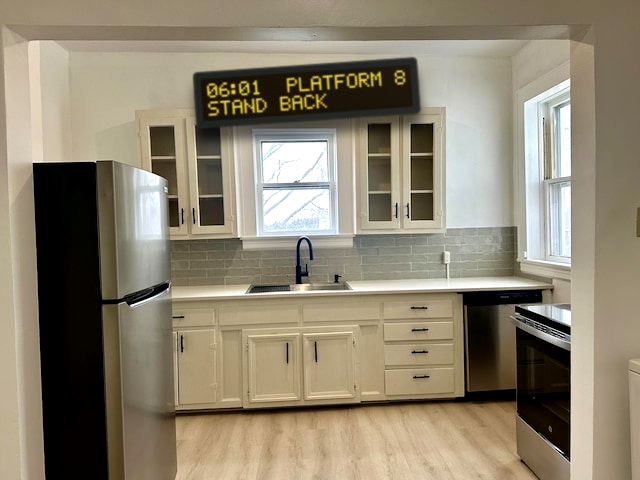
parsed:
**6:01**
